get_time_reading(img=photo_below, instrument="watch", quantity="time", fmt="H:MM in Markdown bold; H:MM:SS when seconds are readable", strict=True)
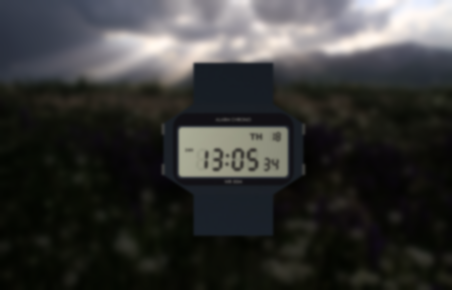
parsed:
**13:05:34**
